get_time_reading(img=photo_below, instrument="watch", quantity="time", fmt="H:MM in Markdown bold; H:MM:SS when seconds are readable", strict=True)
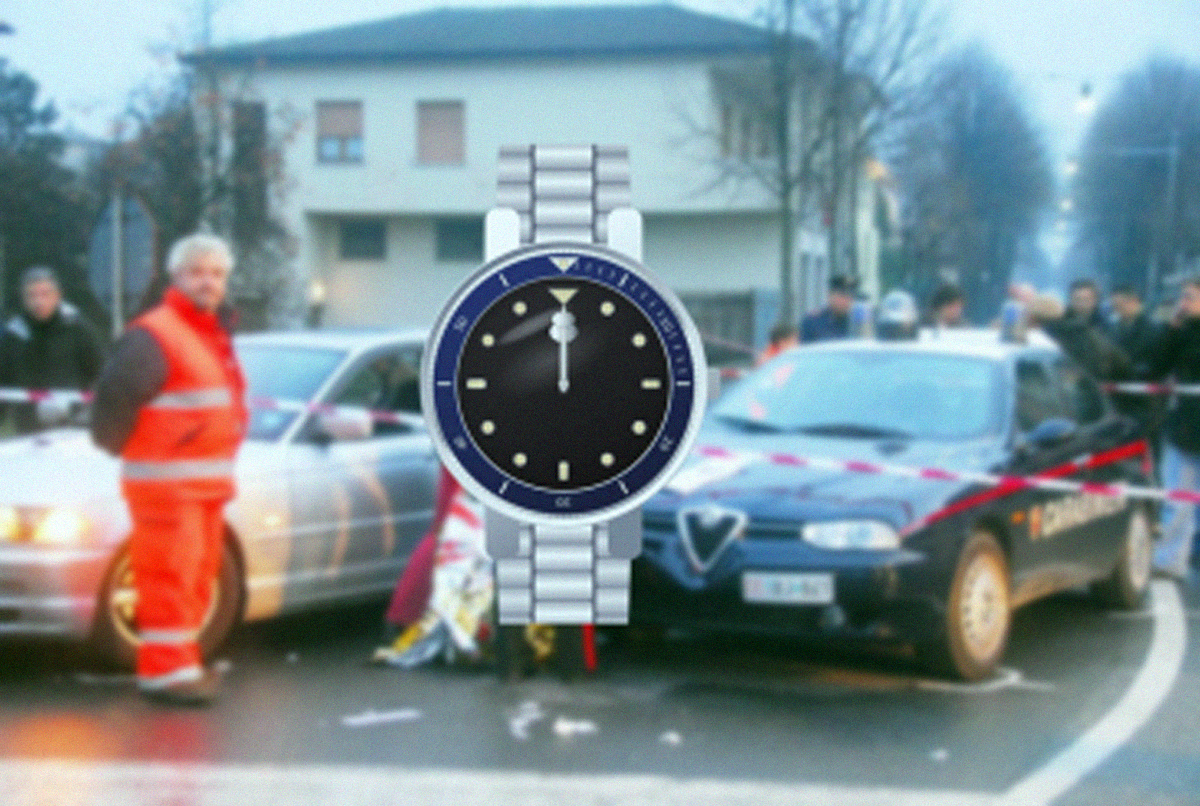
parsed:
**12:00**
